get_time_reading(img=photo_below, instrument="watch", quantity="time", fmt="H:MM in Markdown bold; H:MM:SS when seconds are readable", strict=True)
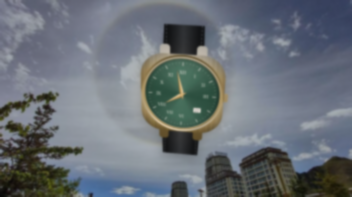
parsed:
**7:58**
